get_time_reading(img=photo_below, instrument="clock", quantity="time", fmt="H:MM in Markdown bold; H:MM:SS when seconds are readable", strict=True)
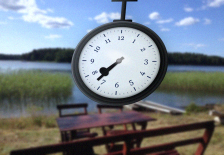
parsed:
**7:37**
